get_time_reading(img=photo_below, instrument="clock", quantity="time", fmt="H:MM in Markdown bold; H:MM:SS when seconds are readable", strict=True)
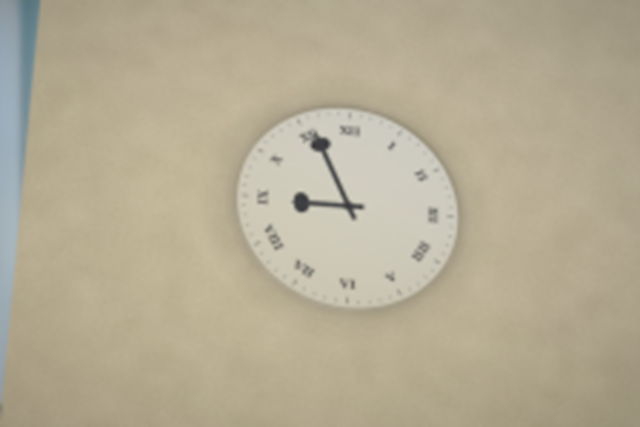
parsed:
**8:56**
